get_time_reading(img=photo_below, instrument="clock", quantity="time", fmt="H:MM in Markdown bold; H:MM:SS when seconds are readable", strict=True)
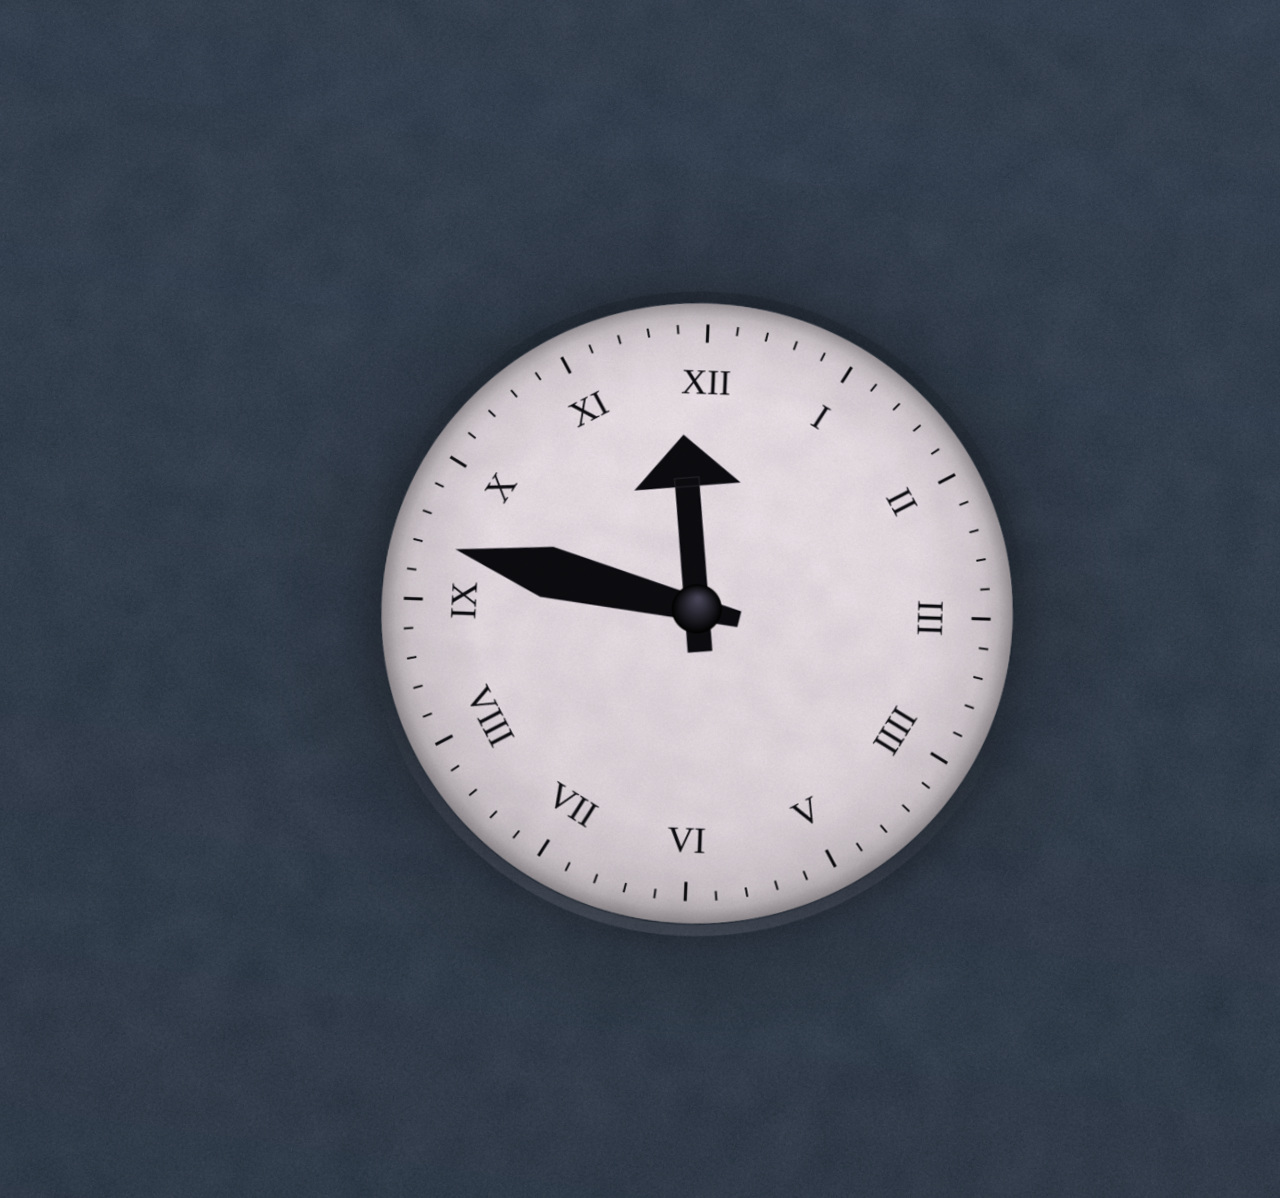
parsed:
**11:47**
